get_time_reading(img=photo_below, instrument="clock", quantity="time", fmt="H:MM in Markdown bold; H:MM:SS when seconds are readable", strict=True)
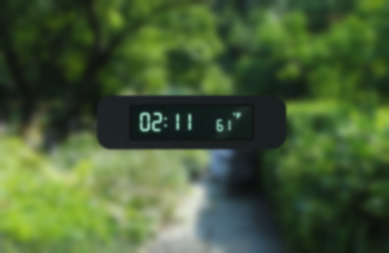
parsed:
**2:11**
